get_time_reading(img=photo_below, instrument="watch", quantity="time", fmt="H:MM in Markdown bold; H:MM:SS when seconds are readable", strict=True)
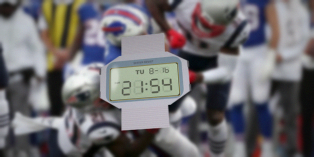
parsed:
**21:54**
